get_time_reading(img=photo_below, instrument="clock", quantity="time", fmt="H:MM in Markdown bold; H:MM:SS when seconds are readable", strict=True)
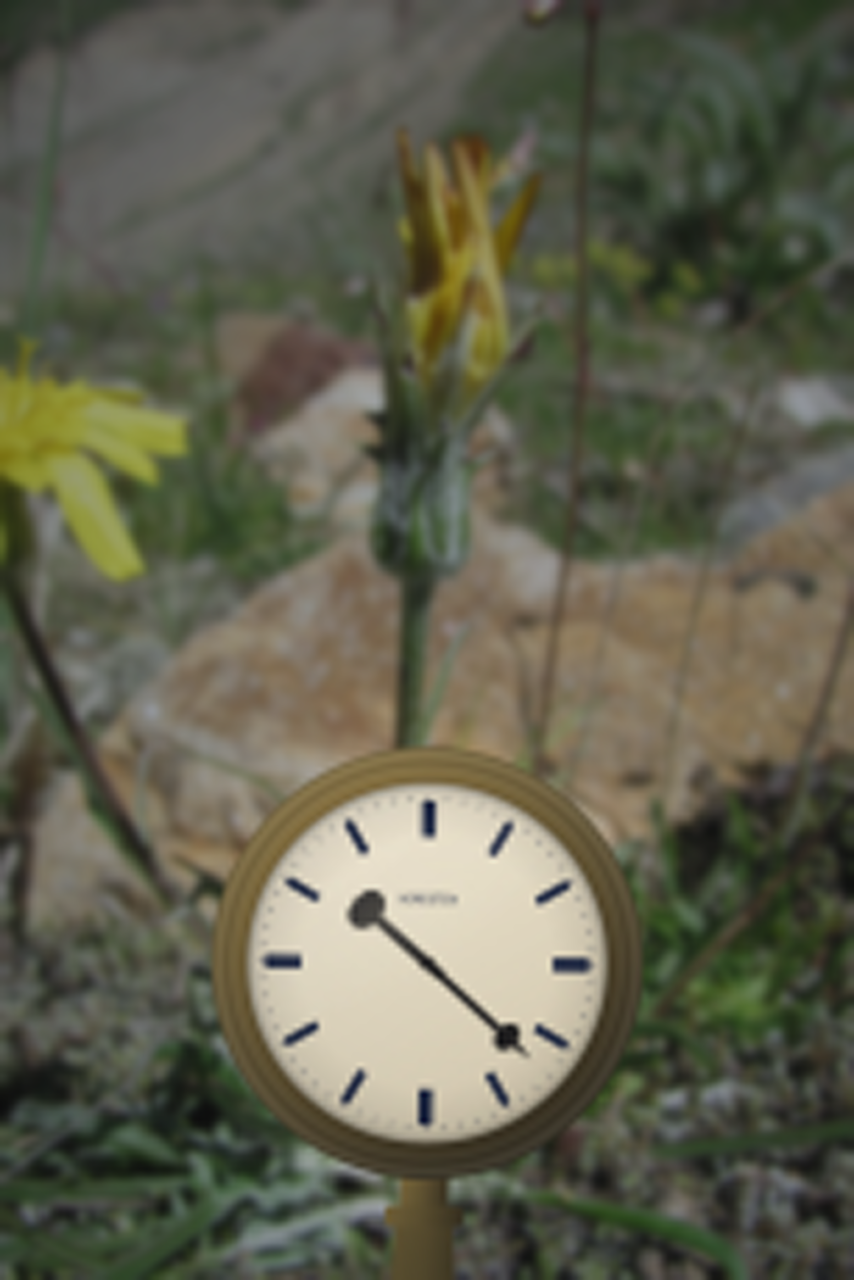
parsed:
**10:22**
